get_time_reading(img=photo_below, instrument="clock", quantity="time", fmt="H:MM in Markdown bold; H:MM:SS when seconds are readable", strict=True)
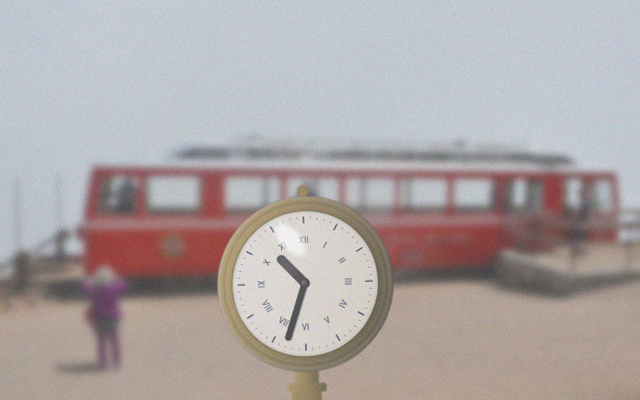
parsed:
**10:33**
